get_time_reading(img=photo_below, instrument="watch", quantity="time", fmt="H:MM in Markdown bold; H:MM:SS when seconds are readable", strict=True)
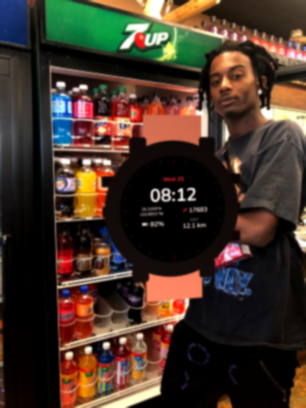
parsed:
**8:12**
